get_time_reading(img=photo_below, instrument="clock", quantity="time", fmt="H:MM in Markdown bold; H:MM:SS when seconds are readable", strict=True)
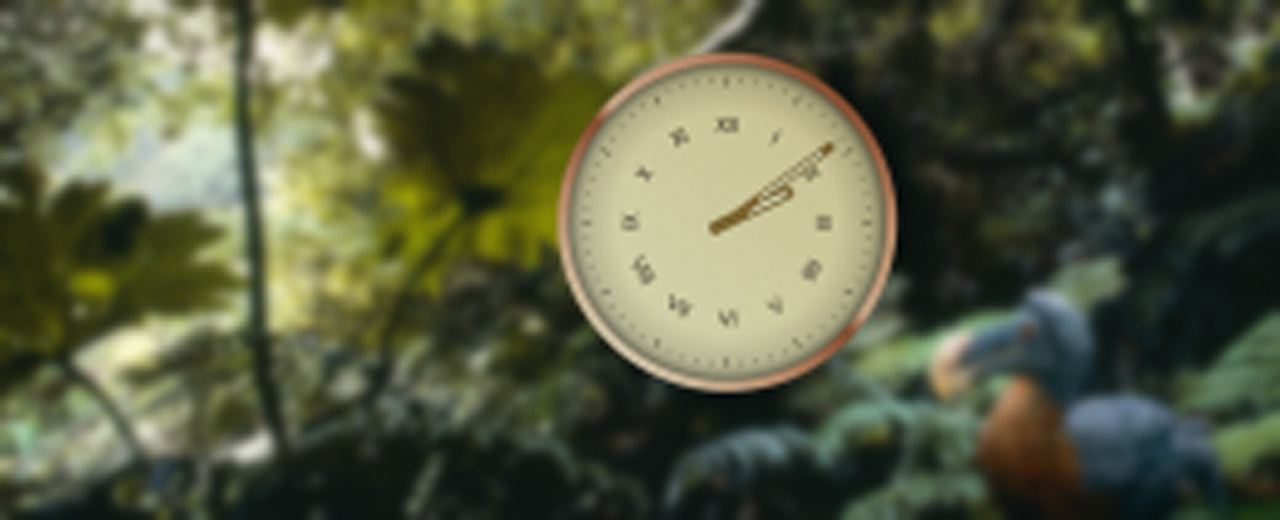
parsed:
**2:09**
